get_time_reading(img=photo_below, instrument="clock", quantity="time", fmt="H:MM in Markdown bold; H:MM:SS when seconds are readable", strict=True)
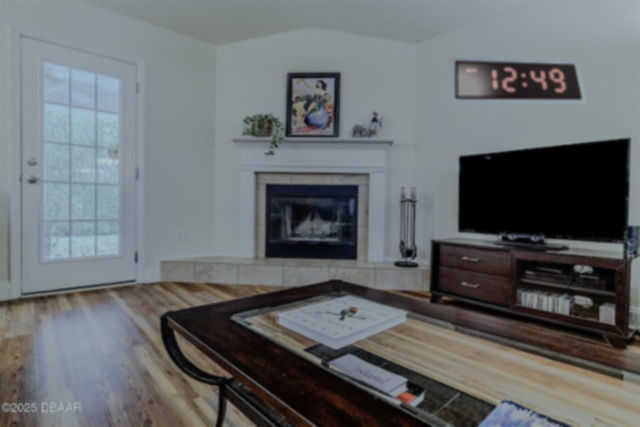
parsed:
**12:49**
